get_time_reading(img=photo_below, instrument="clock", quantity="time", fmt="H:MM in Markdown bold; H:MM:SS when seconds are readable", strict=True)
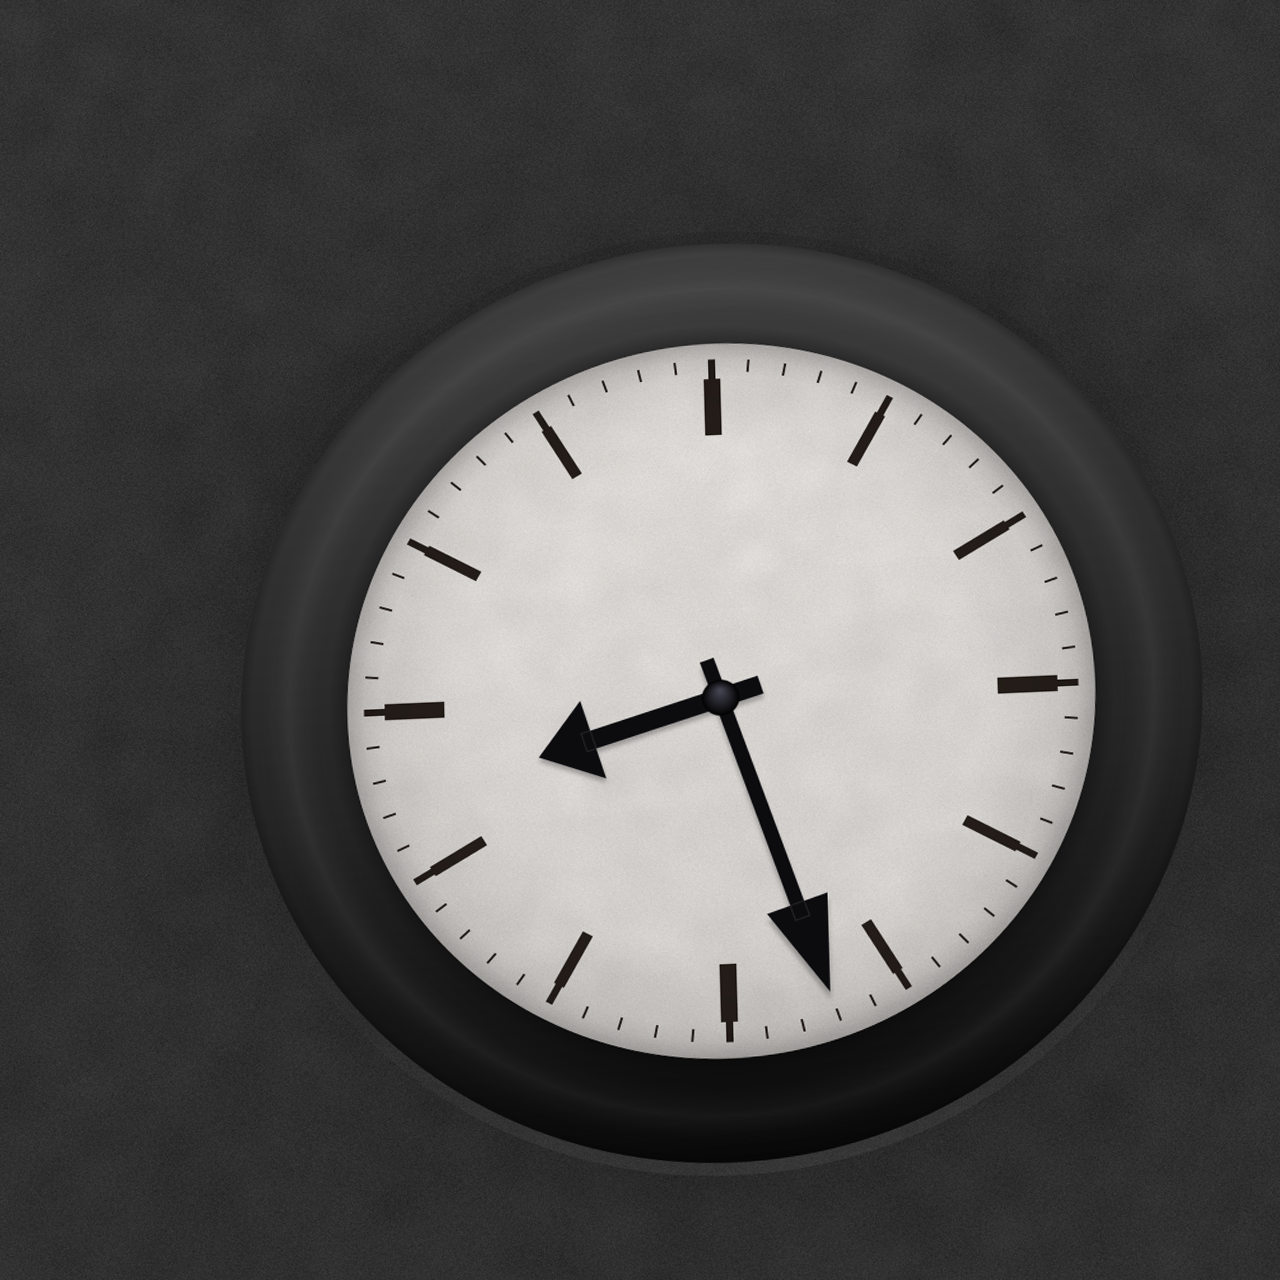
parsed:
**8:27**
